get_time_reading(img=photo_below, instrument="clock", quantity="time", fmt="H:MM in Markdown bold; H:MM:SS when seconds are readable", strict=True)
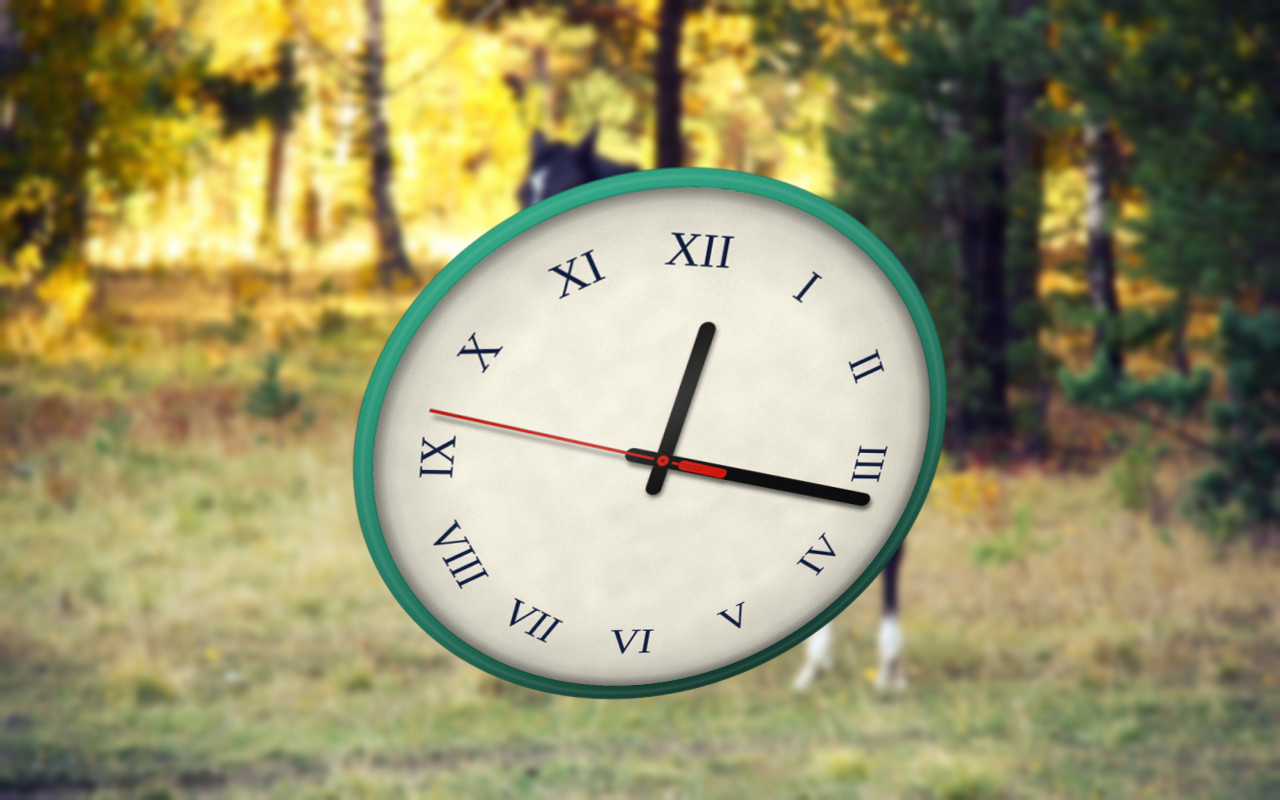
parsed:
**12:16:47**
